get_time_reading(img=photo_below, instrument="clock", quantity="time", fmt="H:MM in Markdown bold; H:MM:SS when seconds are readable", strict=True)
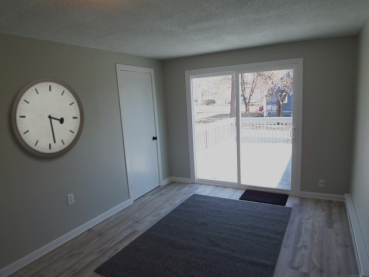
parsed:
**3:28**
